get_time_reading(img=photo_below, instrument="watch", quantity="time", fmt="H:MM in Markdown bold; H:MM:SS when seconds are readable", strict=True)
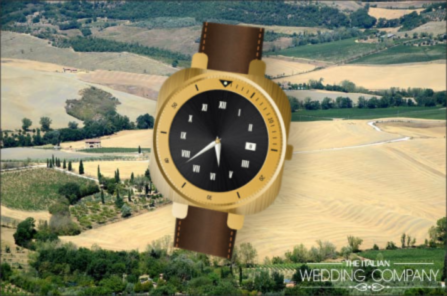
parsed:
**5:38**
